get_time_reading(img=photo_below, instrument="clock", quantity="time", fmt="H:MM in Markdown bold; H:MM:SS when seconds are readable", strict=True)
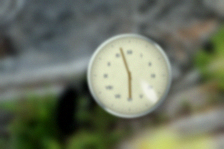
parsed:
**5:57**
